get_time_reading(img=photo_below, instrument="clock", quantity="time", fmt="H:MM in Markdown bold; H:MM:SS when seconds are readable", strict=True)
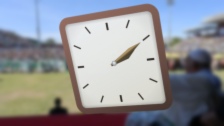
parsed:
**2:10**
